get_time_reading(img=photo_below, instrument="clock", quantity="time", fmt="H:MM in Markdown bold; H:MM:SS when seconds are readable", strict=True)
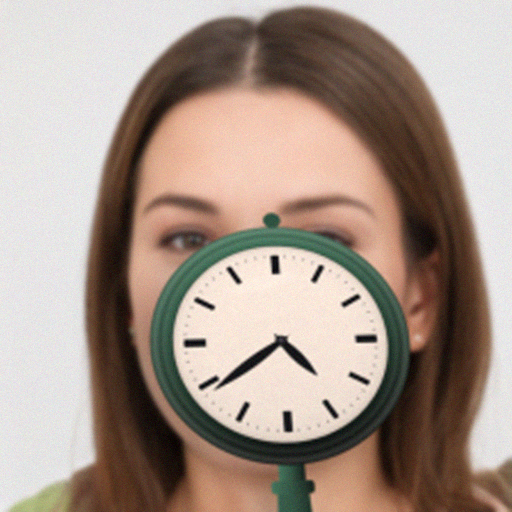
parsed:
**4:39**
